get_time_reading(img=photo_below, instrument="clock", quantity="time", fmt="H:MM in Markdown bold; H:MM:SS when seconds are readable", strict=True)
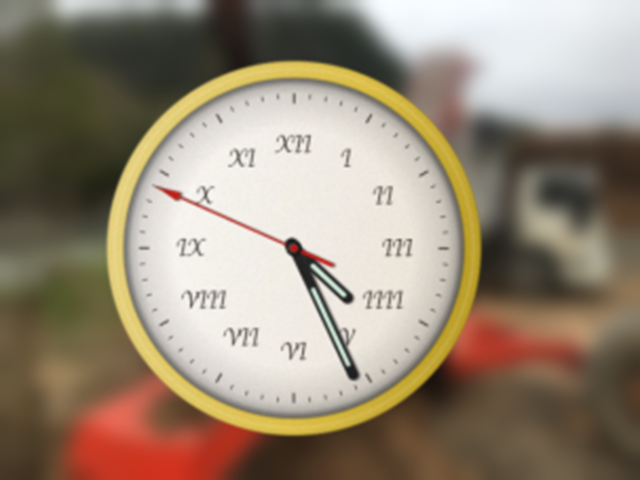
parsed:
**4:25:49**
